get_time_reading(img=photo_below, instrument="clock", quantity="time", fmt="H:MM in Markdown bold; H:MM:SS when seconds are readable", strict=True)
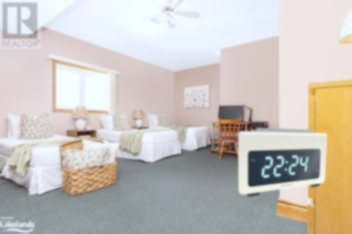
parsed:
**22:24**
